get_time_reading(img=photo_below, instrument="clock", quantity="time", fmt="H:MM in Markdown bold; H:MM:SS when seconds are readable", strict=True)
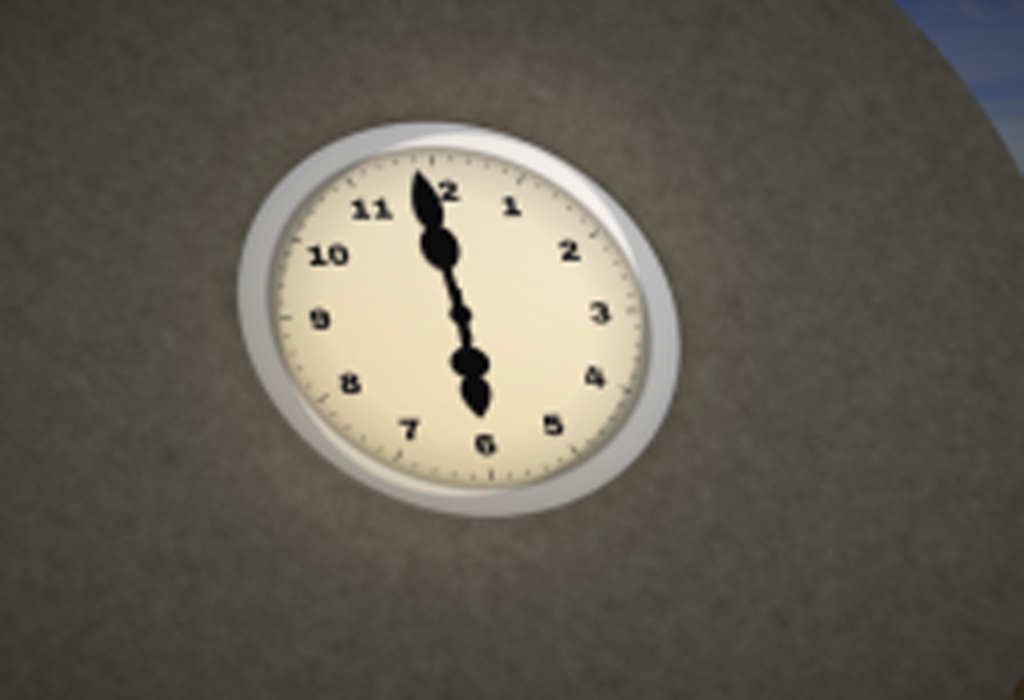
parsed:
**5:59**
